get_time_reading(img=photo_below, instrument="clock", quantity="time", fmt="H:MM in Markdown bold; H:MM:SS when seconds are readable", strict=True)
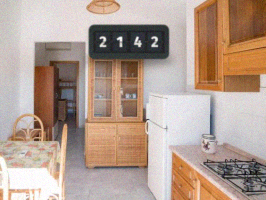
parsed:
**21:42**
